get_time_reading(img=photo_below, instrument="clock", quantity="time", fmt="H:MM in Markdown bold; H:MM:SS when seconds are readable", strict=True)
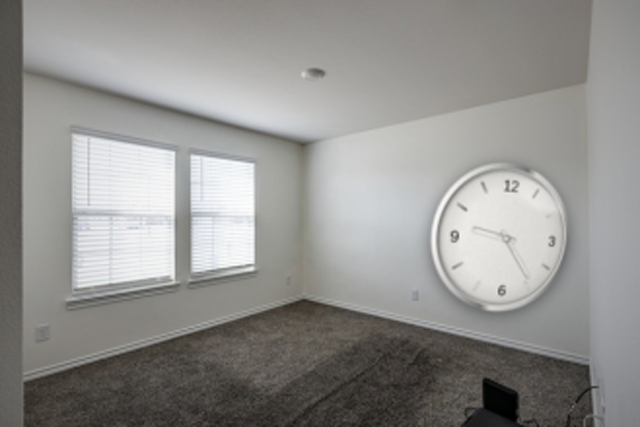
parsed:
**9:24**
